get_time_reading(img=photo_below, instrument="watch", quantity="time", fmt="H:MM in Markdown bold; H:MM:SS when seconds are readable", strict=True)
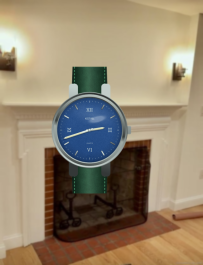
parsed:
**2:42**
